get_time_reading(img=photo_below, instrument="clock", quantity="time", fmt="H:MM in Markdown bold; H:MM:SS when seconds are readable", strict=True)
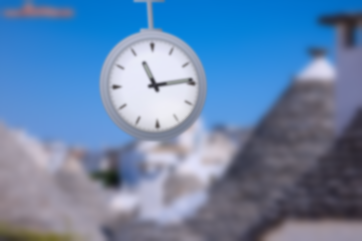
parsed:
**11:14**
